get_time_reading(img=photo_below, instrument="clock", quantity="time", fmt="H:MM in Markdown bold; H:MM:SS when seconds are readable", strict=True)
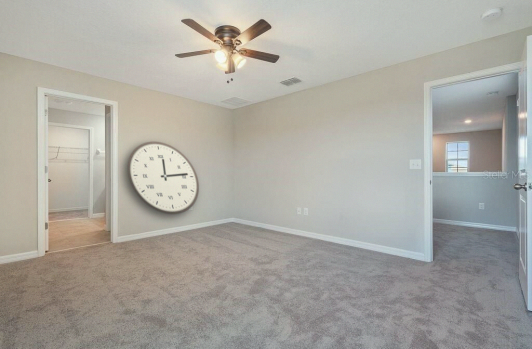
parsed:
**12:14**
